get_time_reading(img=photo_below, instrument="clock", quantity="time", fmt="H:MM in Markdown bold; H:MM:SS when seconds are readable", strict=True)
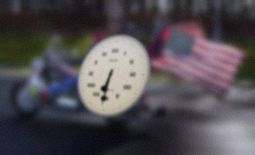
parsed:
**6:31**
